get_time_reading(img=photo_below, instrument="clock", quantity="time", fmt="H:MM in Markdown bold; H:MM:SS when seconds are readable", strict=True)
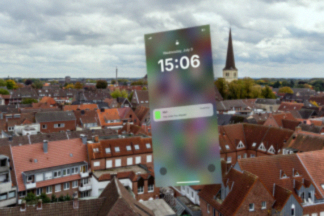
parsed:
**15:06**
